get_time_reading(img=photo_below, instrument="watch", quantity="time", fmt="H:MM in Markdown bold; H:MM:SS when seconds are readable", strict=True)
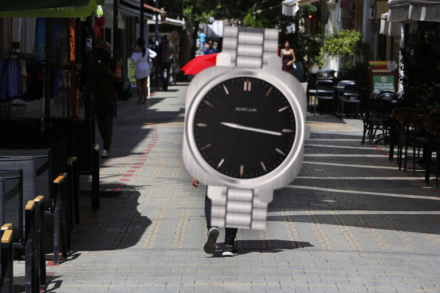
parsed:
**9:16**
